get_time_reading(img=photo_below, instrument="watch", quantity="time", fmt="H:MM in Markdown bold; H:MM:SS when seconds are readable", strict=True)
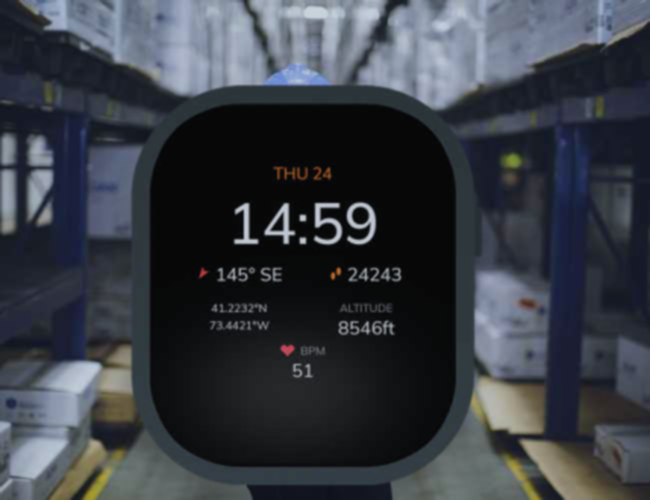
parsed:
**14:59**
